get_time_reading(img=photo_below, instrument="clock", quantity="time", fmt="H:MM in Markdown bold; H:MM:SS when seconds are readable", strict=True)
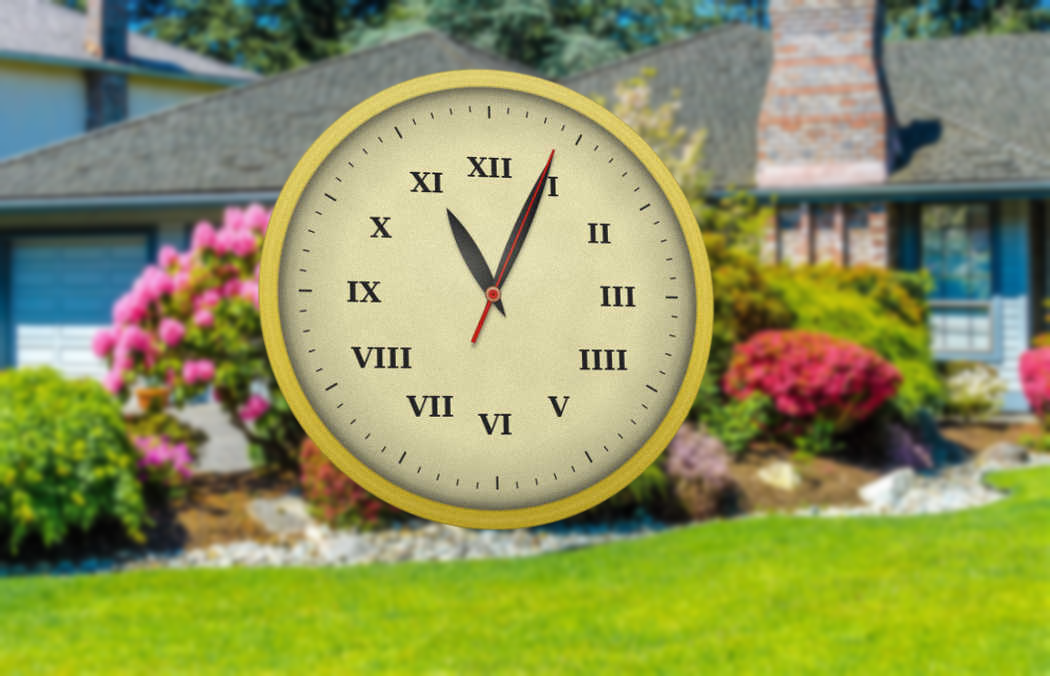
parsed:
**11:04:04**
